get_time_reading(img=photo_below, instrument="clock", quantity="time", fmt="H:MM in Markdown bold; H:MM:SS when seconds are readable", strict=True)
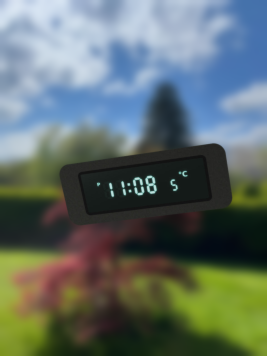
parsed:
**11:08**
